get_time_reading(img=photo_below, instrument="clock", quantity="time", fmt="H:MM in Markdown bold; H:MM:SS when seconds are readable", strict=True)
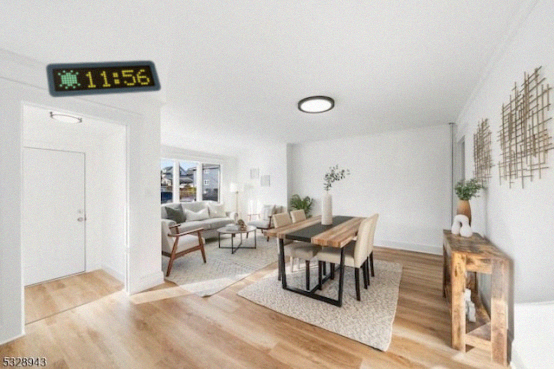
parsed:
**11:56**
